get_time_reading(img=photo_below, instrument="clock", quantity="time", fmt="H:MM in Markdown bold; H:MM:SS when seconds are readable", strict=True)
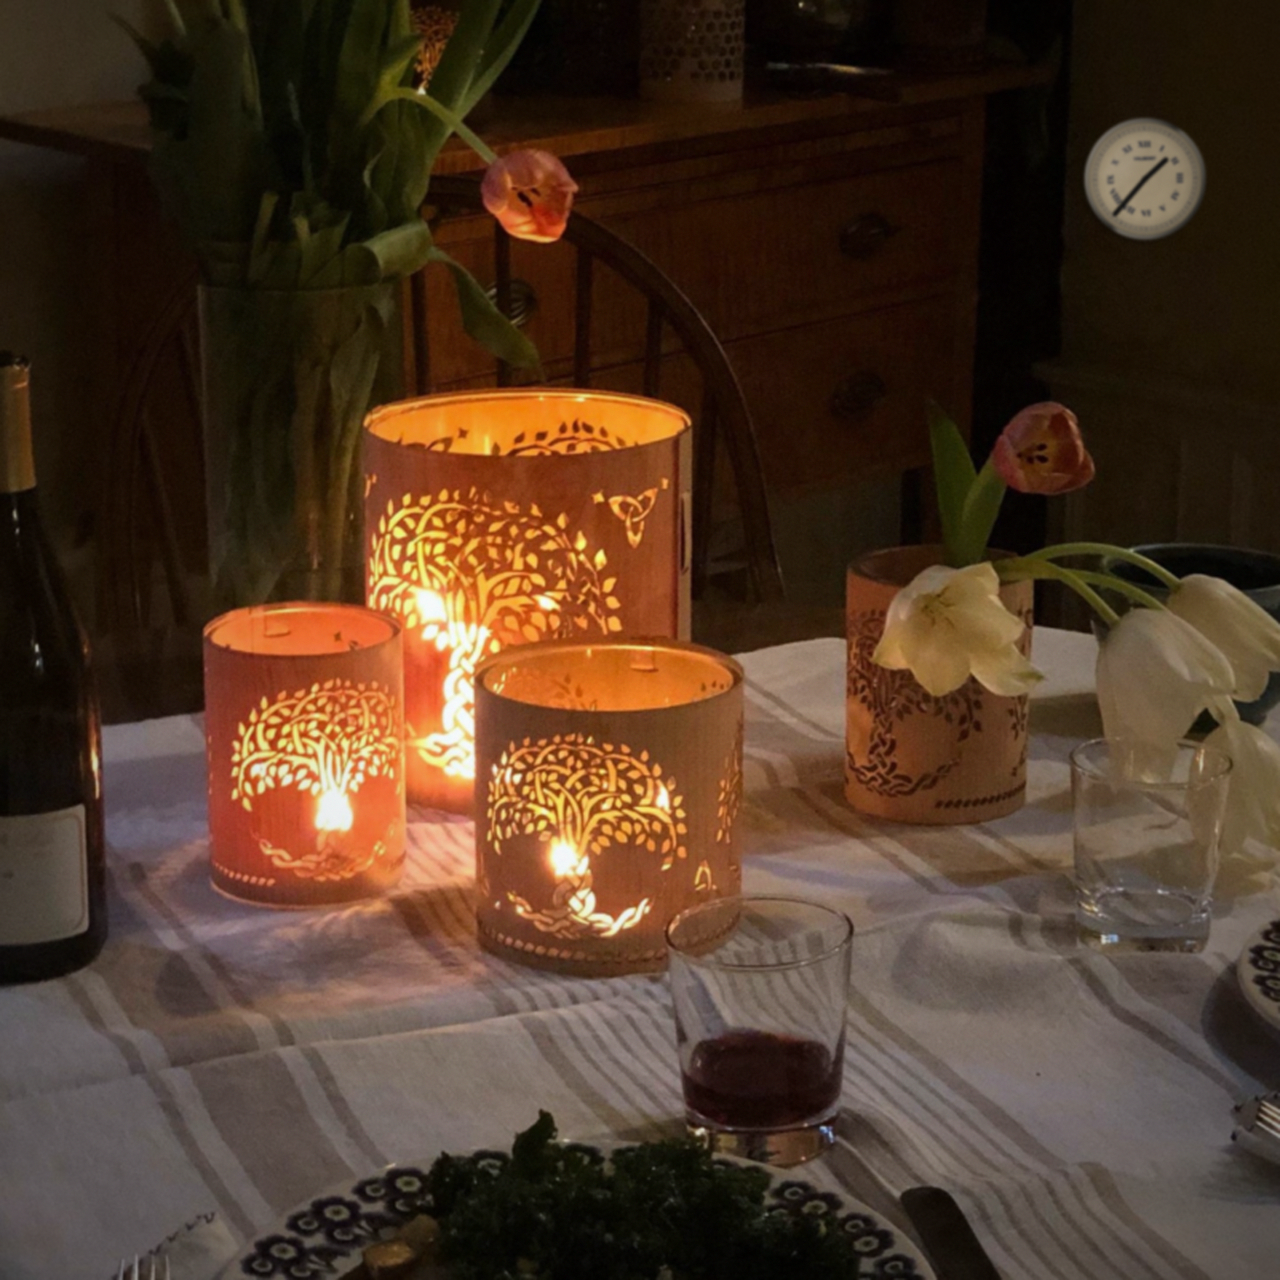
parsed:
**1:37**
